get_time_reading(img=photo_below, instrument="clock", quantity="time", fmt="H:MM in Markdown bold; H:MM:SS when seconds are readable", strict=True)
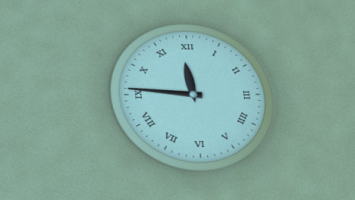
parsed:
**11:46**
